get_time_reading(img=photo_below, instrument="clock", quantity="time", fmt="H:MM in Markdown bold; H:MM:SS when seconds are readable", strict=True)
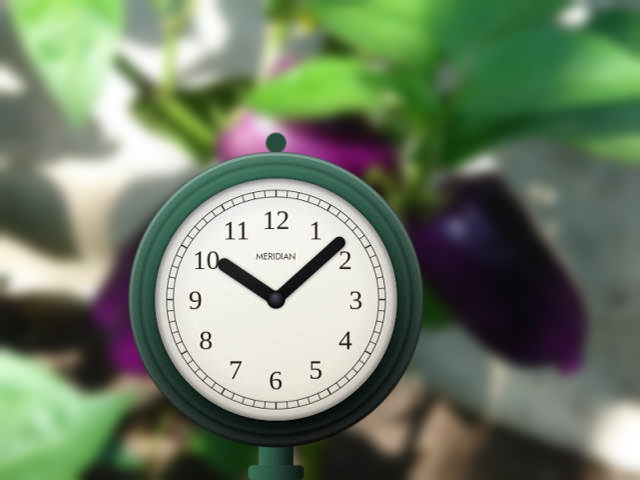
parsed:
**10:08**
